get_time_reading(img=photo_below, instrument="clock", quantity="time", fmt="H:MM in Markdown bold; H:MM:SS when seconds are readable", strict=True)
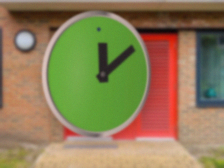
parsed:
**12:10**
